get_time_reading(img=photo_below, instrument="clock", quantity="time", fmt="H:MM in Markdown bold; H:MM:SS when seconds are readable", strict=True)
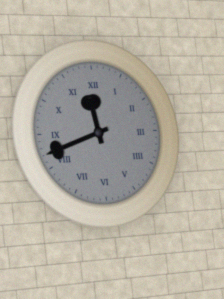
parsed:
**11:42**
